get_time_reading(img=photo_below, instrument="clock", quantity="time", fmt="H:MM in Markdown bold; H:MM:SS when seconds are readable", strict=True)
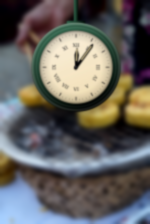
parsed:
**12:06**
